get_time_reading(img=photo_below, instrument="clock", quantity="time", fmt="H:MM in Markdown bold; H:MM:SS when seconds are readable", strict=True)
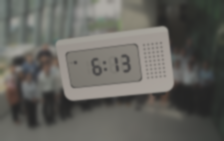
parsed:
**6:13**
